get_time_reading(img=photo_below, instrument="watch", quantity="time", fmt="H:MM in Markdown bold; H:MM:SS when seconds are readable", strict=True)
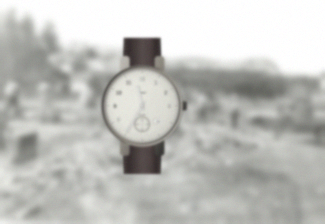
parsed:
**11:35**
